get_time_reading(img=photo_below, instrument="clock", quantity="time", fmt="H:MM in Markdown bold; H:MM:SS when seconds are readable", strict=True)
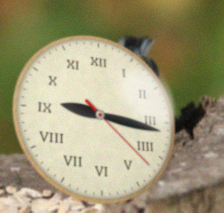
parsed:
**9:16:22**
